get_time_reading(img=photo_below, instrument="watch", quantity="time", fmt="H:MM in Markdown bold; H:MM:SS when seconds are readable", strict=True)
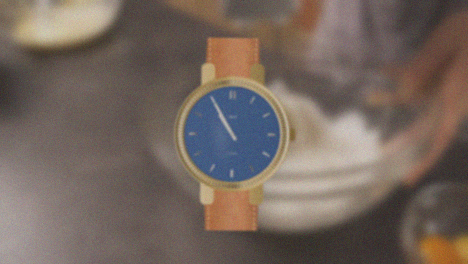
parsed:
**10:55**
